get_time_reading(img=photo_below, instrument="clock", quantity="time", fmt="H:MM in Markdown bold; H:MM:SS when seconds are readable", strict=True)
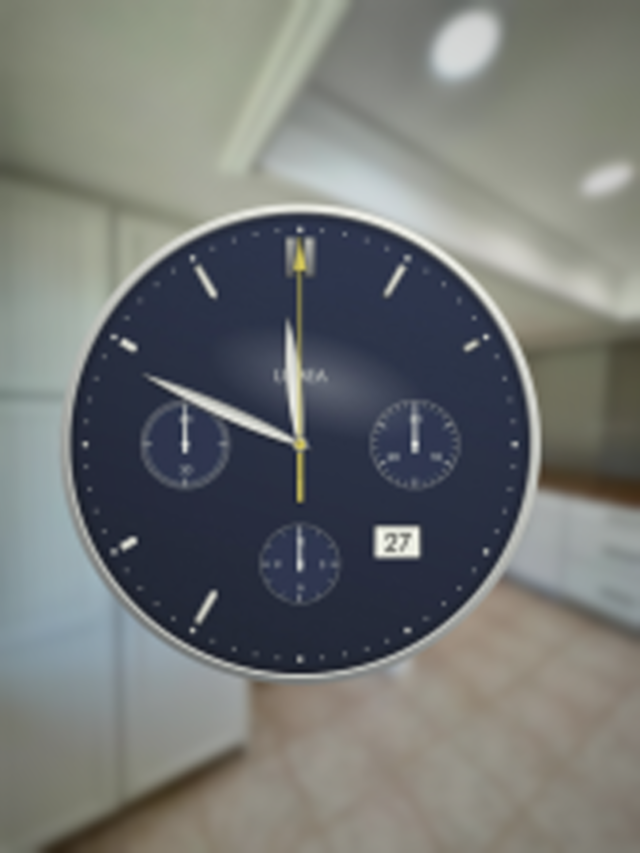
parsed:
**11:49**
